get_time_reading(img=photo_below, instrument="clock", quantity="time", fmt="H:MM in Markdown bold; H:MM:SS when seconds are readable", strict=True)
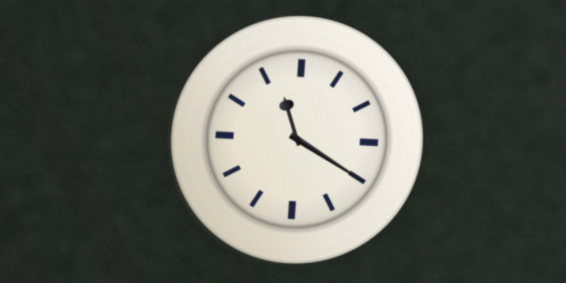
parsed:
**11:20**
